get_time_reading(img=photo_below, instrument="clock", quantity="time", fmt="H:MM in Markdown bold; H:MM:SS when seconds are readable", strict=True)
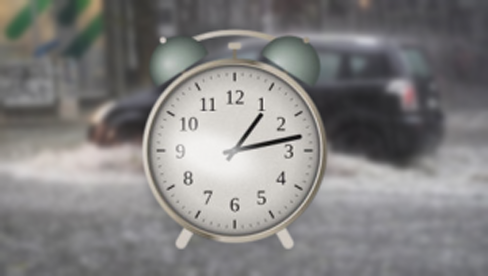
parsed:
**1:13**
